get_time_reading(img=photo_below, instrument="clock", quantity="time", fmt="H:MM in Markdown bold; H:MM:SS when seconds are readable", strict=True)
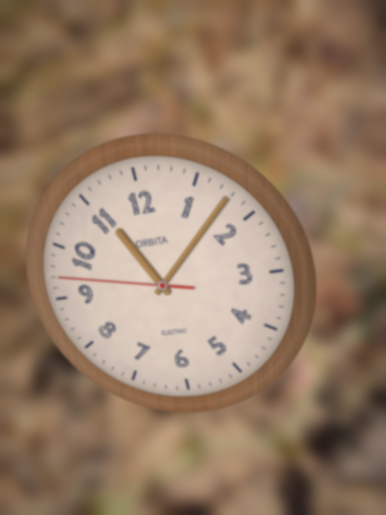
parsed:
**11:07:47**
